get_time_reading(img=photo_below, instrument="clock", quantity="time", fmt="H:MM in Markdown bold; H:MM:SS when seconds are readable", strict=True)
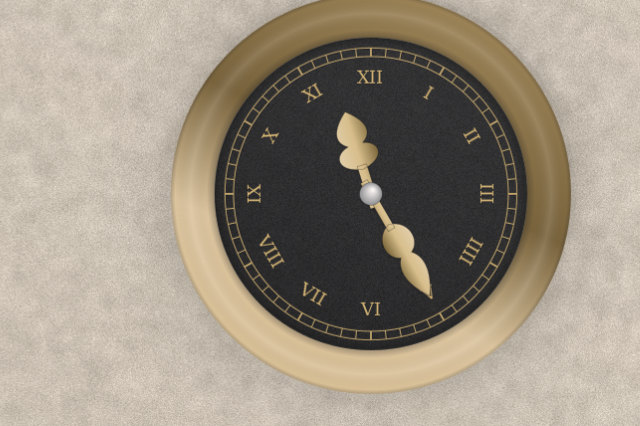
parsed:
**11:25**
